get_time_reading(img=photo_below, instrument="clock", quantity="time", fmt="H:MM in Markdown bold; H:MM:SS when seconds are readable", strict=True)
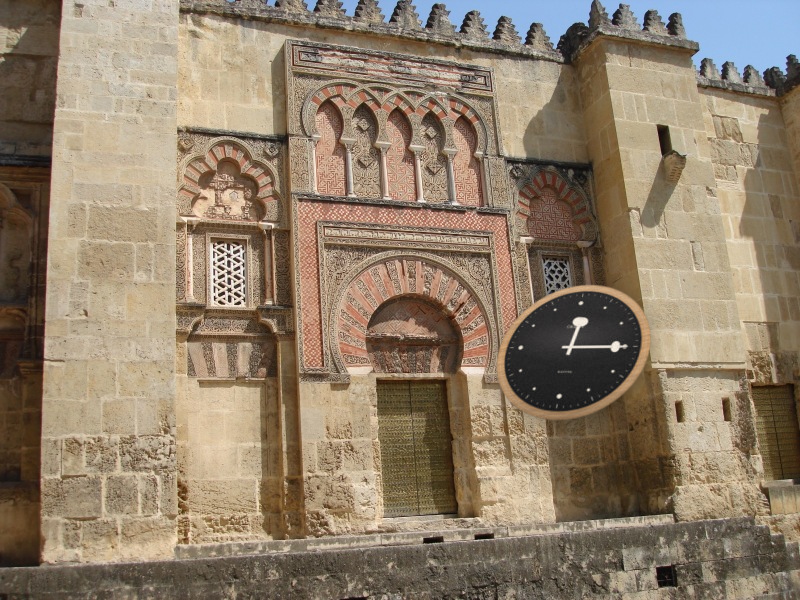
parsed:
**12:15**
